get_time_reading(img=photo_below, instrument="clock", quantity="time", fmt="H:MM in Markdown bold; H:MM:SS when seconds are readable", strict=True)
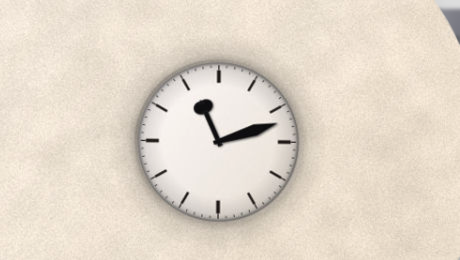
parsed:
**11:12**
